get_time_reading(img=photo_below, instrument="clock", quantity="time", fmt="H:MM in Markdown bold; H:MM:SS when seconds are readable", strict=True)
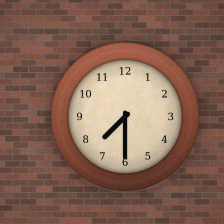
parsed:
**7:30**
